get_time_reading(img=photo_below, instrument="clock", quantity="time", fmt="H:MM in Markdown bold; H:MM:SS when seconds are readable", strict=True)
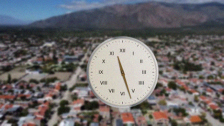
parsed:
**11:27**
